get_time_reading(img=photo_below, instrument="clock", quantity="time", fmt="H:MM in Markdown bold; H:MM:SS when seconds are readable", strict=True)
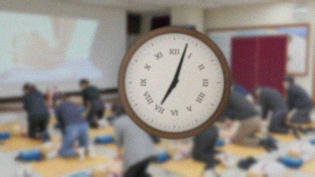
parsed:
**7:03**
